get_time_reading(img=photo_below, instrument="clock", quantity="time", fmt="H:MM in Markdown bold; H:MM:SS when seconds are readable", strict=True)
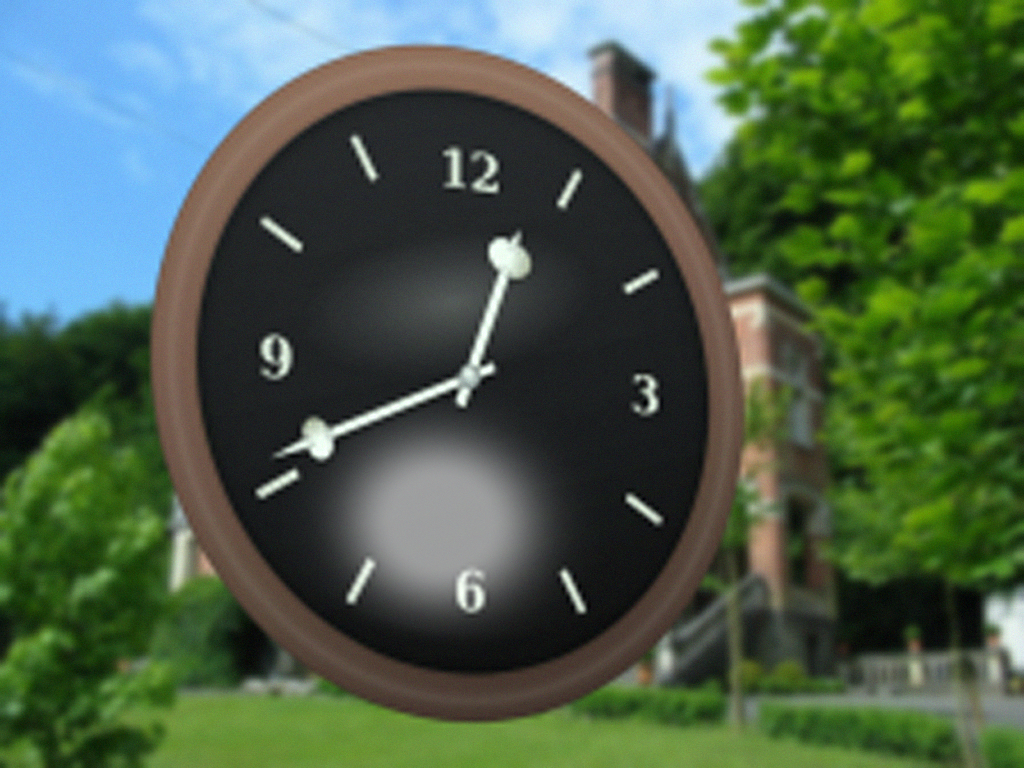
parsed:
**12:41**
